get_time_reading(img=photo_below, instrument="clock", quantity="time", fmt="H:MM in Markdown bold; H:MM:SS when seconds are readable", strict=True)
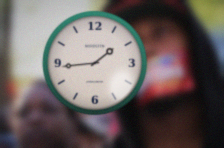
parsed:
**1:44**
